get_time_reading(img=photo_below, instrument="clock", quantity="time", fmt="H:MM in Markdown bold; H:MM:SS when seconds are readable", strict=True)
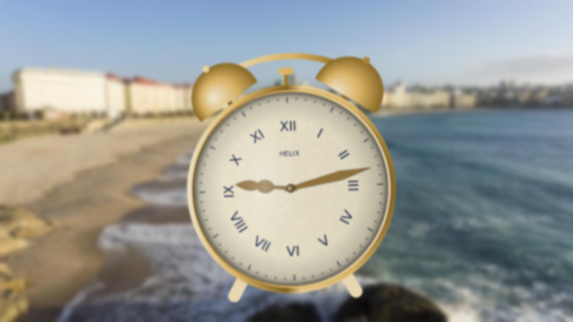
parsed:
**9:13**
